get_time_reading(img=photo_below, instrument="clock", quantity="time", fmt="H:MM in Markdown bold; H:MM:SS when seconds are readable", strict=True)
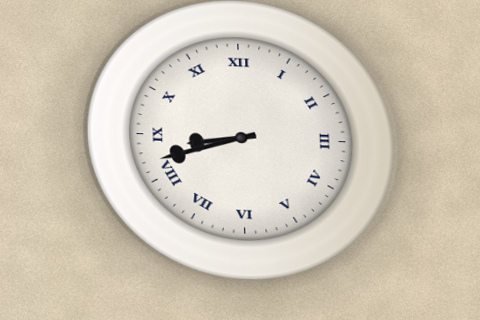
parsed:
**8:42**
